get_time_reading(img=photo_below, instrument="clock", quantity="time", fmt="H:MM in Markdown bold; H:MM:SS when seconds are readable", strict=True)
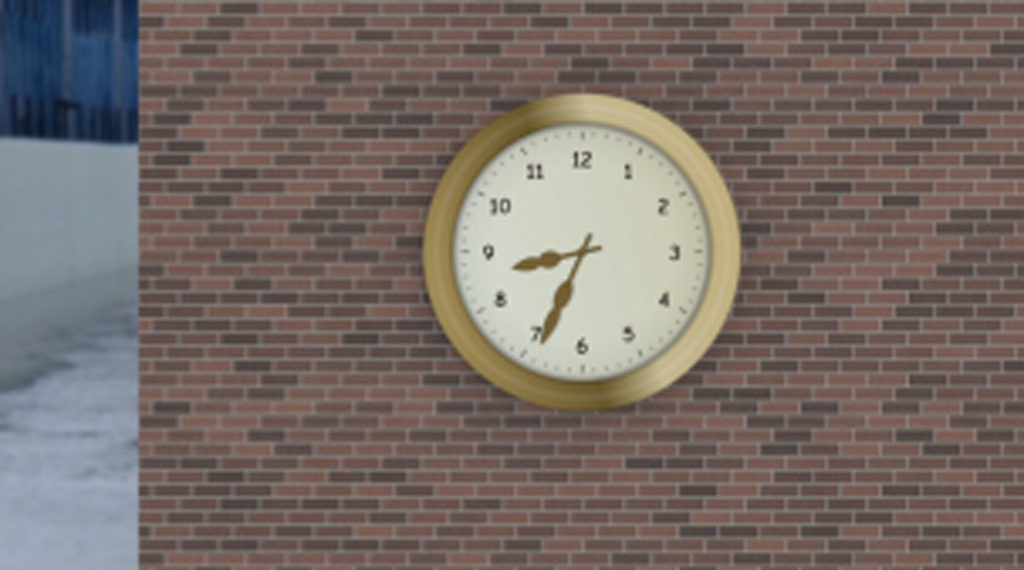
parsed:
**8:34**
